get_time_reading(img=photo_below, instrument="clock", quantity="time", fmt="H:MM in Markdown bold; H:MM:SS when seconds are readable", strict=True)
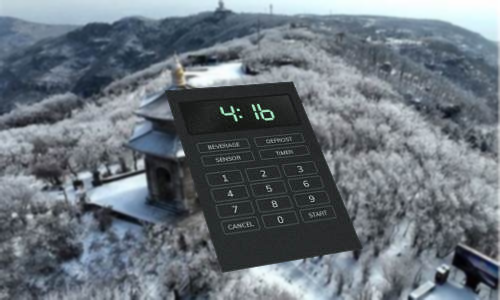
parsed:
**4:16**
